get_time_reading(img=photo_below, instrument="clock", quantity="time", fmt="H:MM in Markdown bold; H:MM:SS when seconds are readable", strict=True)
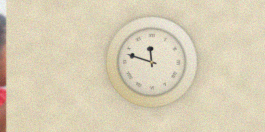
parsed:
**11:48**
